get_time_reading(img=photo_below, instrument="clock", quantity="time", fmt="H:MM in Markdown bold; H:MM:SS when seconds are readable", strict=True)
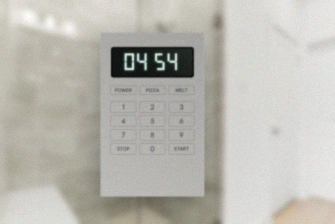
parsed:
**4:54**
